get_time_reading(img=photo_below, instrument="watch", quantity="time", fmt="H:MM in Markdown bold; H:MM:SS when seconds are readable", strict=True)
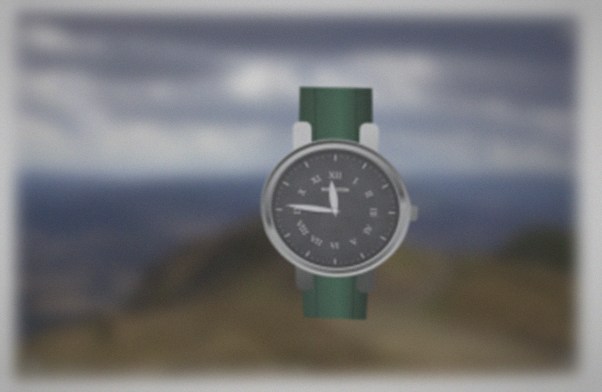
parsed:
**11:46**
